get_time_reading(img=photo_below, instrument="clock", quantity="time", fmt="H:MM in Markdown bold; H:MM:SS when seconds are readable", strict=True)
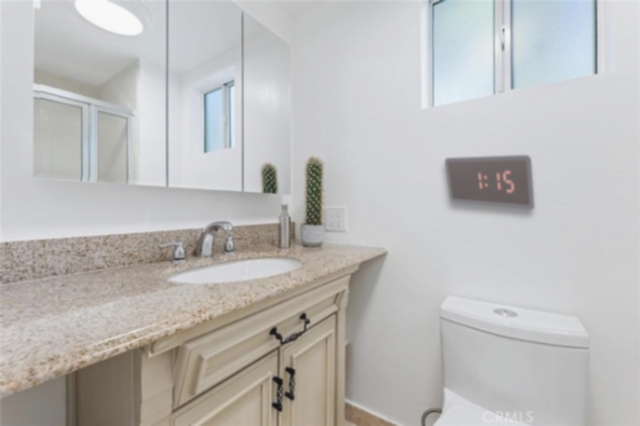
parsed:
**1:15**
